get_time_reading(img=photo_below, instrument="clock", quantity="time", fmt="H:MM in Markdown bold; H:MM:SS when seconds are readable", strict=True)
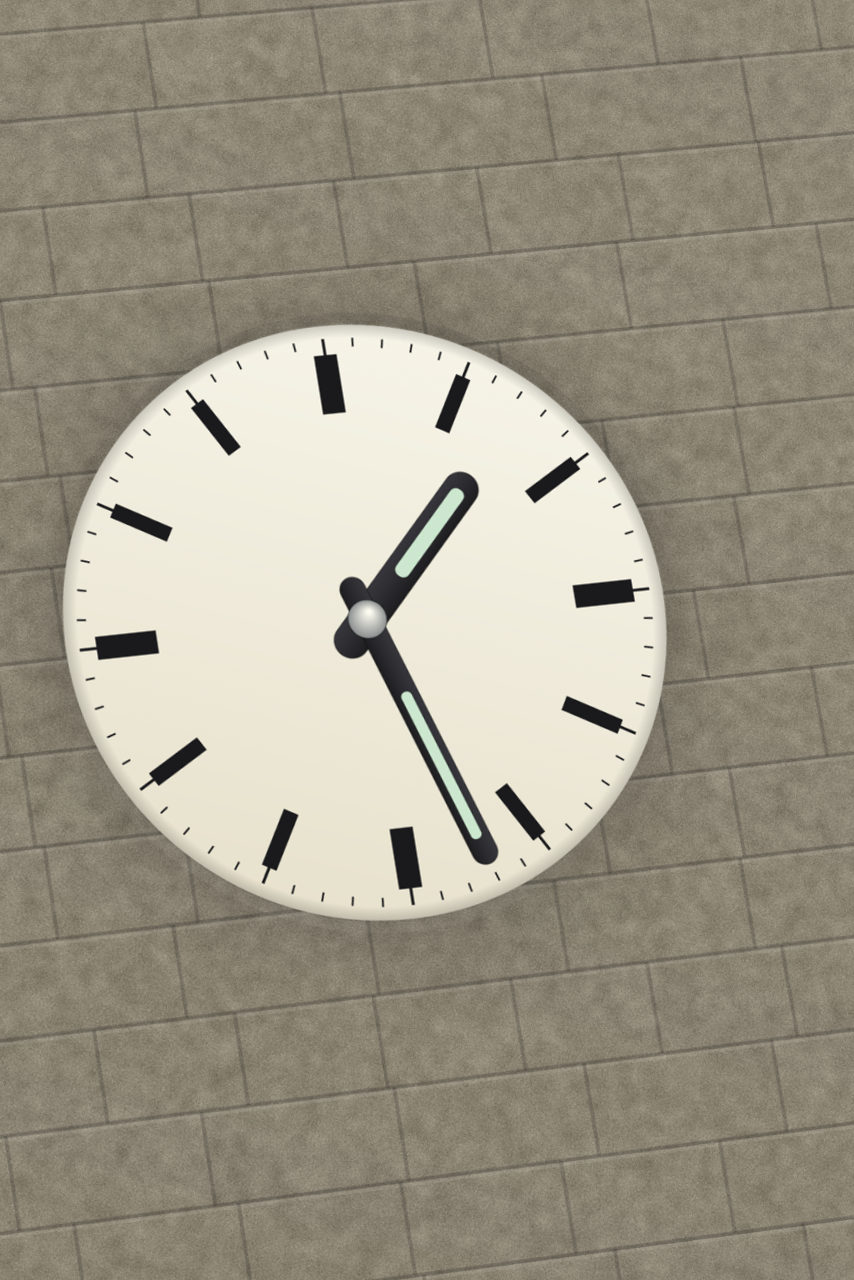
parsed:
**1:27**
